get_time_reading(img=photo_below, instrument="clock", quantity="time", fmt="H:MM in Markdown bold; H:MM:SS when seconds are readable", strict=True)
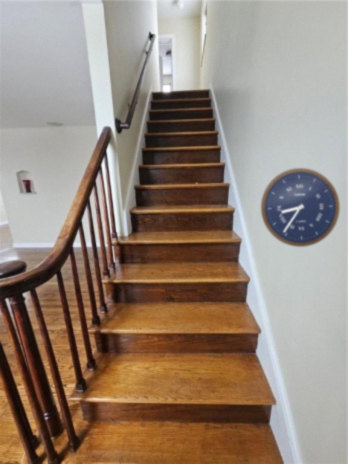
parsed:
**8:36**
